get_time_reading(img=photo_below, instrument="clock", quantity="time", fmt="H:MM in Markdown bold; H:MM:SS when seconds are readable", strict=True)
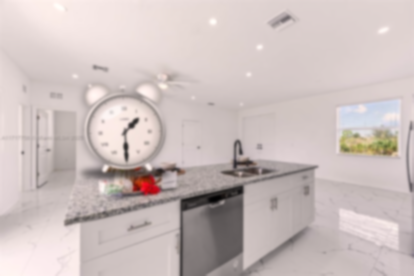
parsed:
**1:30**
